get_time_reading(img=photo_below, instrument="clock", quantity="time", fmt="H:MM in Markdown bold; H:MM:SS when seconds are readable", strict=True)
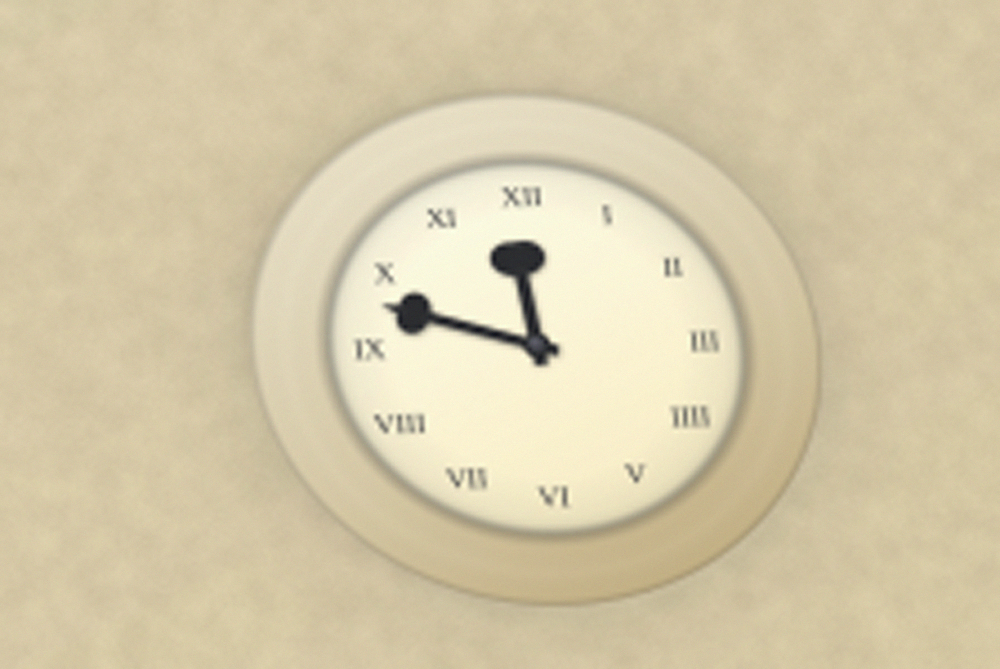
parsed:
**11:48**
